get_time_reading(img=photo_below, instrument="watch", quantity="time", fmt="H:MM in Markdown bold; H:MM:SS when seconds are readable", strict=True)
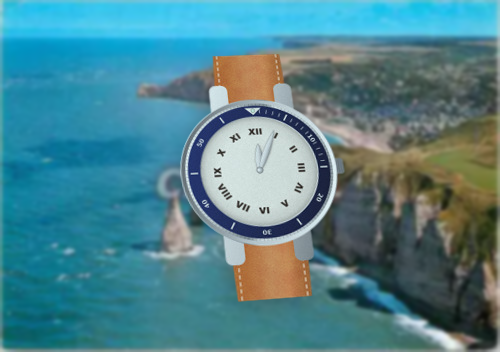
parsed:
**12:04**
